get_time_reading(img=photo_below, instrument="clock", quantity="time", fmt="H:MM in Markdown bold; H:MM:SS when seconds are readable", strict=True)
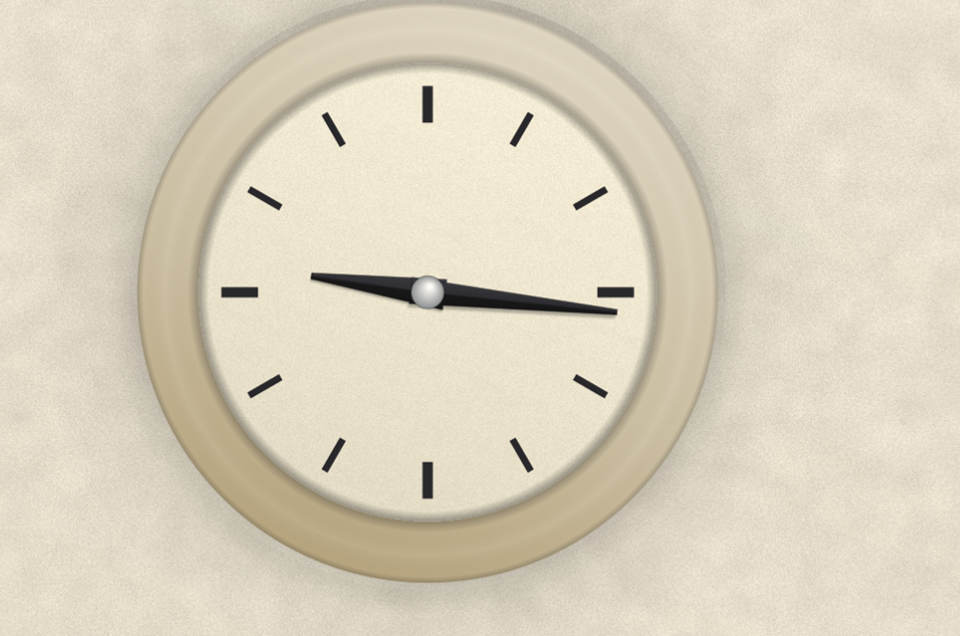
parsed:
**9:16**
